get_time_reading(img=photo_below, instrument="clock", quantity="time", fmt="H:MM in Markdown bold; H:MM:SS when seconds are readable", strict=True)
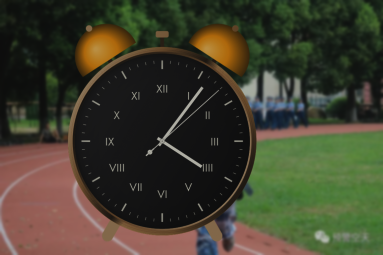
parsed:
**4:06:08**
